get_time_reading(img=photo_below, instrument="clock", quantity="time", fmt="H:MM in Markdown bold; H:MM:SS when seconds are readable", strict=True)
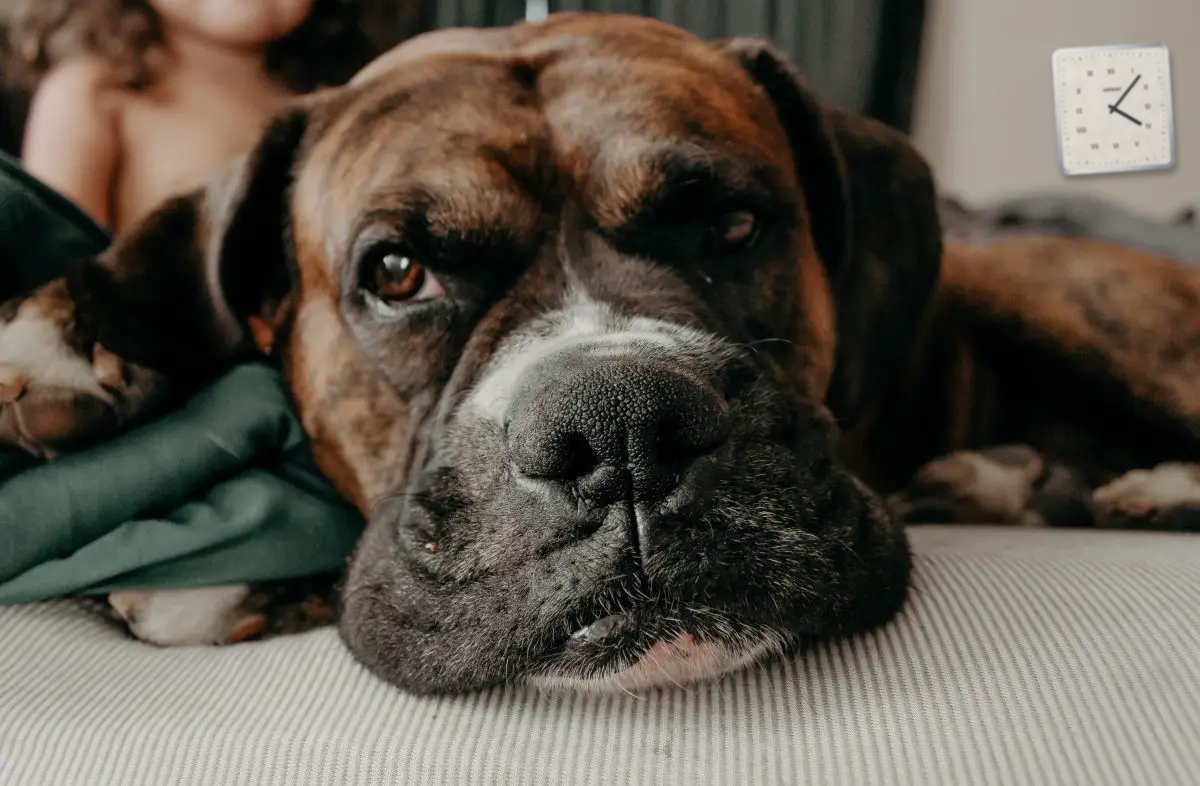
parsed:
**4:07**
